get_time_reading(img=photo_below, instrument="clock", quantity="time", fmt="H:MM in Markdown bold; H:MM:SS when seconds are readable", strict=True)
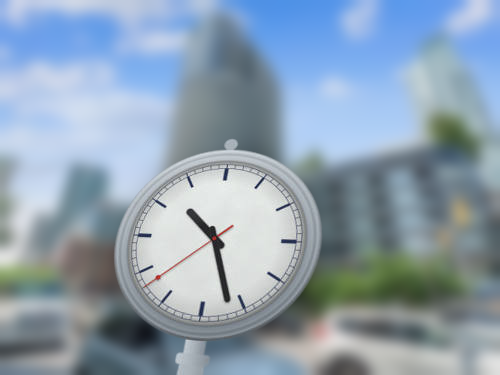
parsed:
**10:26:38**
